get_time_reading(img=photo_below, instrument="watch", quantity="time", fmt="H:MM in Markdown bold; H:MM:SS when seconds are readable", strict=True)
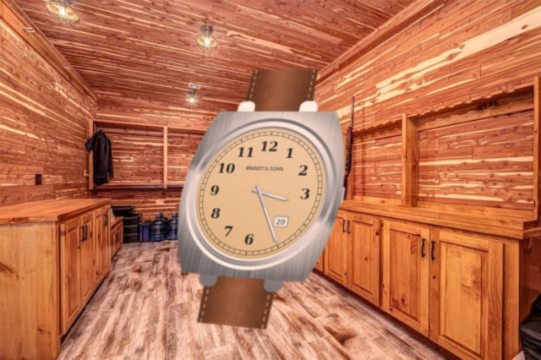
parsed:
**3:25**
